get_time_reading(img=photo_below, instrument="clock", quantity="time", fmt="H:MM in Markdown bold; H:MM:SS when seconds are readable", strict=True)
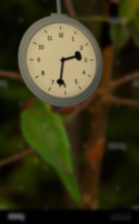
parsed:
**2:32**
